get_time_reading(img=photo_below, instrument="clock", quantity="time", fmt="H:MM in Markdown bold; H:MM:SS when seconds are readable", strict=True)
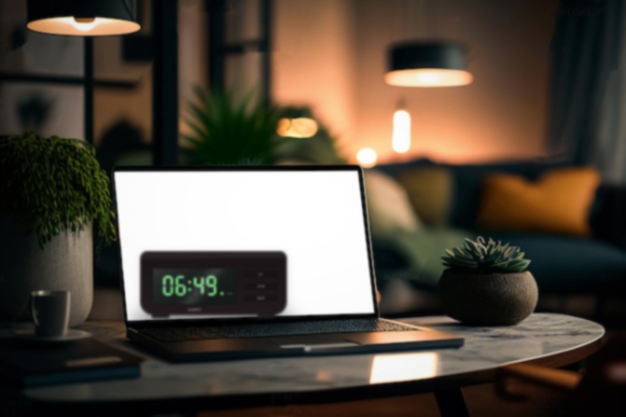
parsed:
**6:49**
